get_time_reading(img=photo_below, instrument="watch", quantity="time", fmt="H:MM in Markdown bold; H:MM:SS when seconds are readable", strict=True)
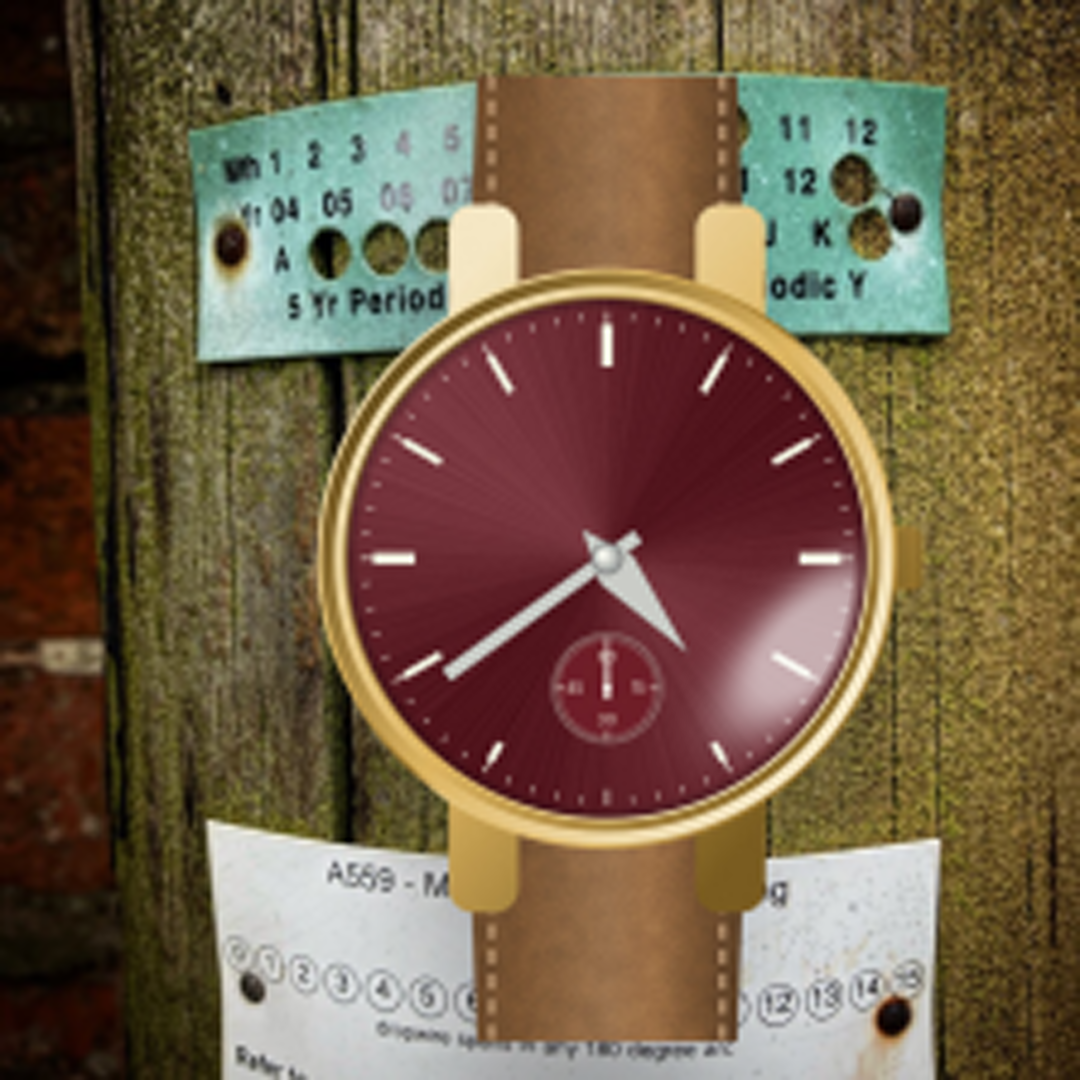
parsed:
**4:39**
